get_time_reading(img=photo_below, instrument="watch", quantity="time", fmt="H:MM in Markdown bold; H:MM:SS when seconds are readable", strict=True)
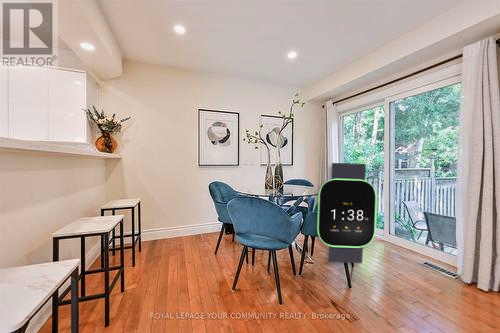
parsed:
**1:38**
